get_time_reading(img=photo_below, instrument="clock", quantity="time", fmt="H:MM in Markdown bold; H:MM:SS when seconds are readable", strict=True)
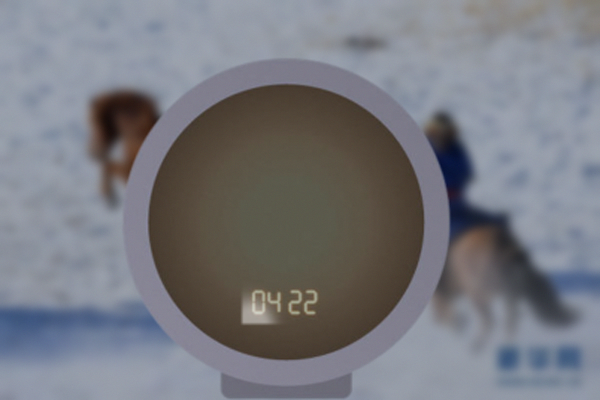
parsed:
**4:22**
